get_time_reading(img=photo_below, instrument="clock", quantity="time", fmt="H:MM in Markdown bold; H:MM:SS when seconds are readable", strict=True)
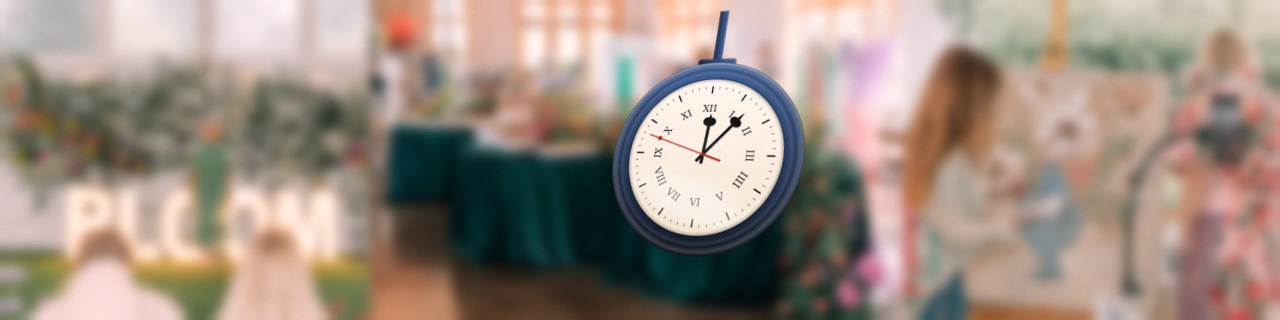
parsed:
**12:06:48**
